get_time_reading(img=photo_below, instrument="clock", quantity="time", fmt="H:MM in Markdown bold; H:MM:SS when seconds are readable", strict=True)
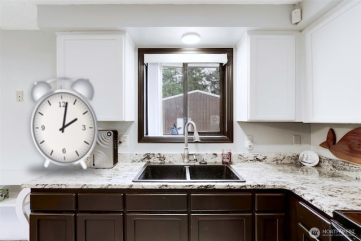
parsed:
**2:02**
